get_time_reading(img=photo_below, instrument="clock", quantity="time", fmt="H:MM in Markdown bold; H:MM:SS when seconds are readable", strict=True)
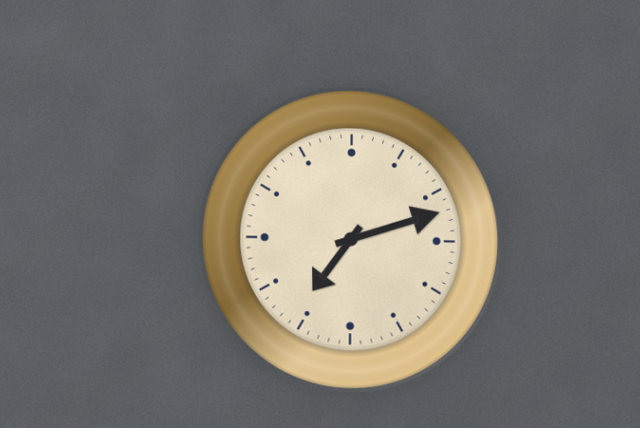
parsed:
**7:12**
